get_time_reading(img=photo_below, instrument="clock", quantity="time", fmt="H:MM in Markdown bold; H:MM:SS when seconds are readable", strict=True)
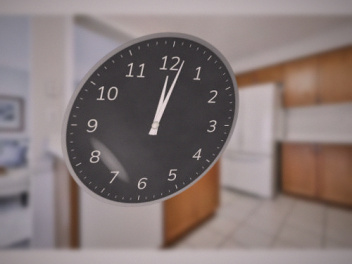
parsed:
**12:02**
